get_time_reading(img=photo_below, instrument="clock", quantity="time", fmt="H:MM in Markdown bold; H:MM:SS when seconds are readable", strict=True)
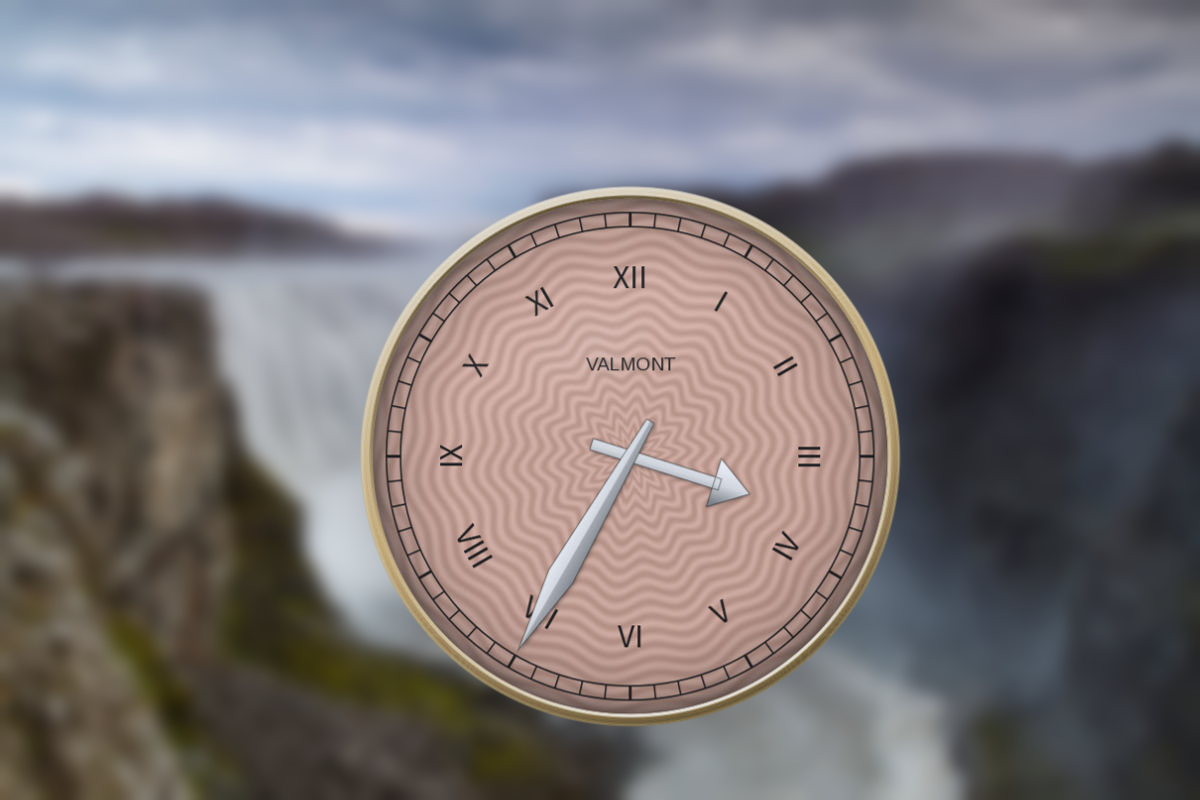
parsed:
**3:35**
